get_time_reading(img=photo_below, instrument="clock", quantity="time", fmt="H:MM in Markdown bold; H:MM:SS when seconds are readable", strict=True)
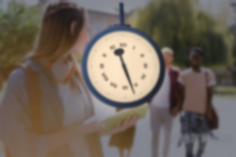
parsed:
**11:27**
